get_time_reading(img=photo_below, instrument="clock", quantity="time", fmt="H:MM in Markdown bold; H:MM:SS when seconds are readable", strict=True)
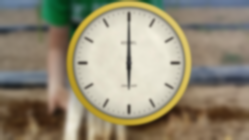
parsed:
**6:00**
